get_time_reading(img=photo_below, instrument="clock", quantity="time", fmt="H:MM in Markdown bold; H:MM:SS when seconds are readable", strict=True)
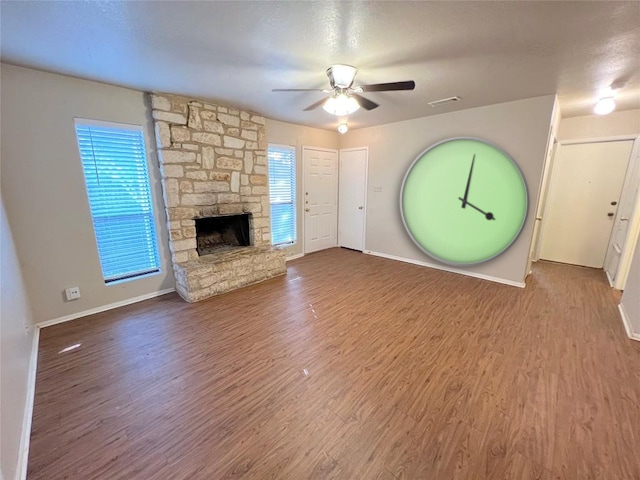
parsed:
**4:02**
